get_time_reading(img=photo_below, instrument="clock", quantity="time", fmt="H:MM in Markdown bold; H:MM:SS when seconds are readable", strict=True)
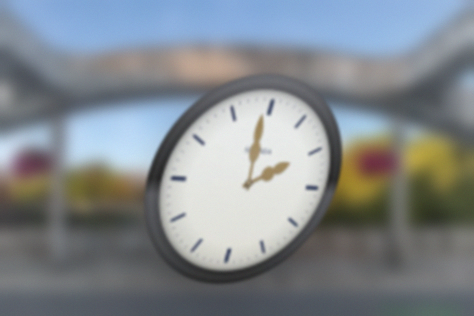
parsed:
**1:59**
